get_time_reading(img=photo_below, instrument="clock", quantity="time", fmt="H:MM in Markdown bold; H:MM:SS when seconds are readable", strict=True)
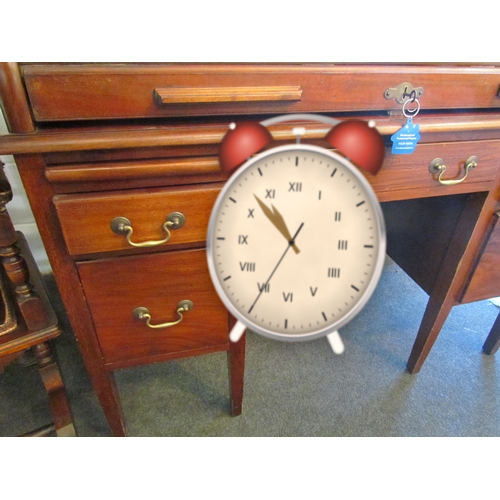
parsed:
**10:52:35**
